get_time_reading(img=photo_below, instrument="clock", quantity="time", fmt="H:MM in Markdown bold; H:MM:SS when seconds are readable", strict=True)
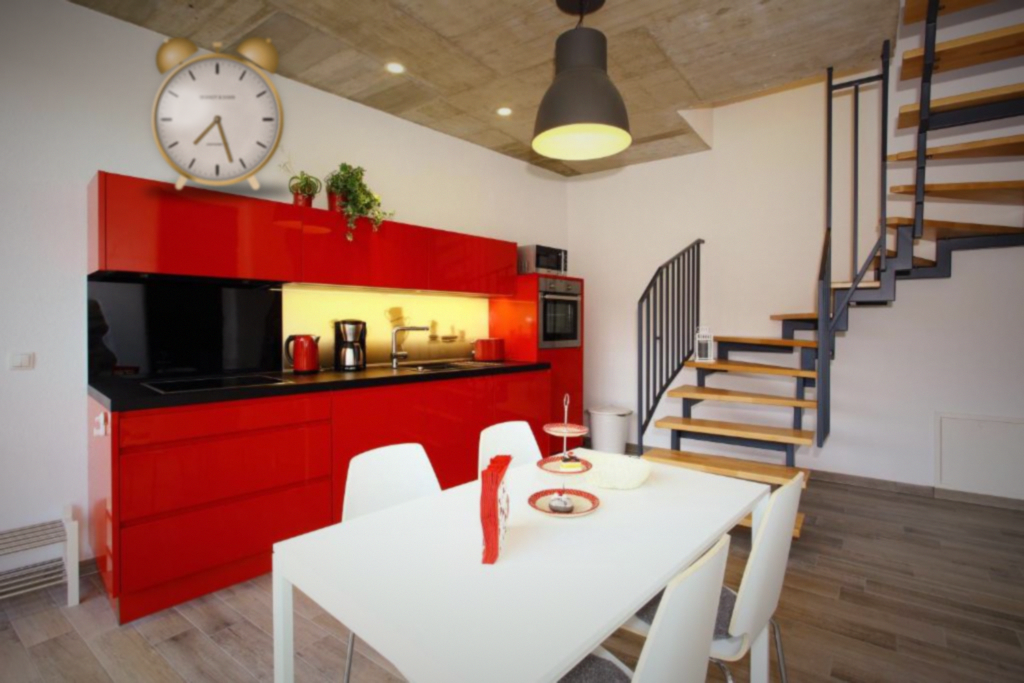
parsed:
**7:27**
